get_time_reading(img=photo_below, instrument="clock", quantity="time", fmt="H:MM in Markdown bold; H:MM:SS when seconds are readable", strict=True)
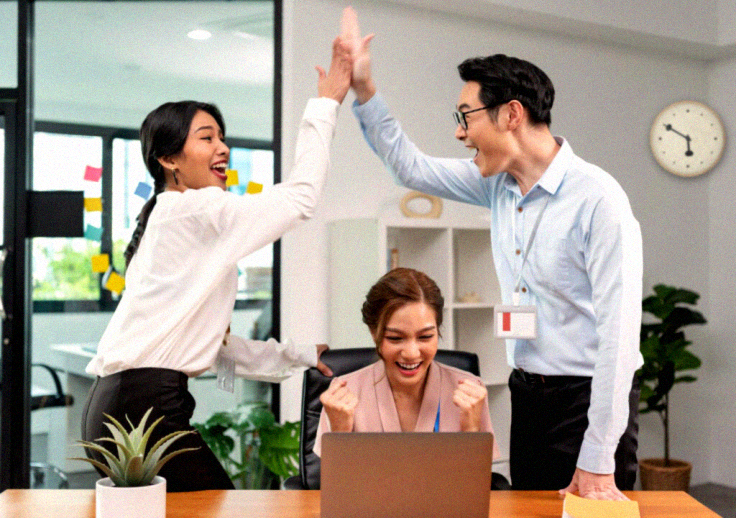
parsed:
**5:50**
